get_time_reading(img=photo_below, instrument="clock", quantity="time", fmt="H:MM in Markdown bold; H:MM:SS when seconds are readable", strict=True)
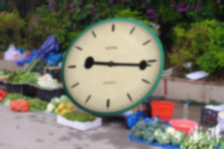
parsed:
**9:16**
